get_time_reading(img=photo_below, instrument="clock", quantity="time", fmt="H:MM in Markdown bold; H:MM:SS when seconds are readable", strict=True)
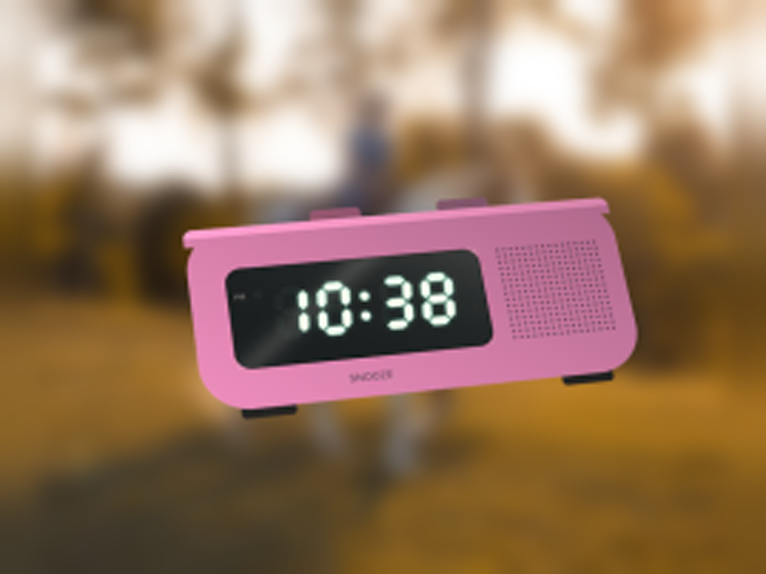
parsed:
**10:38**
